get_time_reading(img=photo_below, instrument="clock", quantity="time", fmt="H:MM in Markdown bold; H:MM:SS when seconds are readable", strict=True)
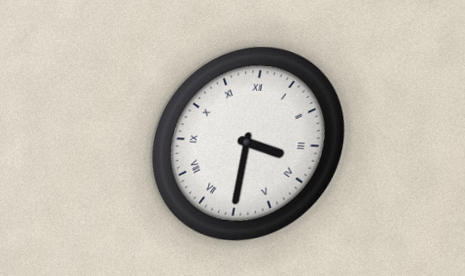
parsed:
**3:30**
